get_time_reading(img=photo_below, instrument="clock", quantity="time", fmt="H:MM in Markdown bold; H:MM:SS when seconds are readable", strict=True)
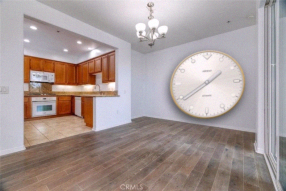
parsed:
**1:39**
